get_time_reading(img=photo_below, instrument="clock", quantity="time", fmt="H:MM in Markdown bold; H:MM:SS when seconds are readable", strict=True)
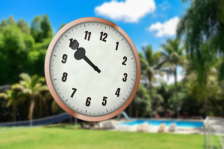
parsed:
**9:50**
